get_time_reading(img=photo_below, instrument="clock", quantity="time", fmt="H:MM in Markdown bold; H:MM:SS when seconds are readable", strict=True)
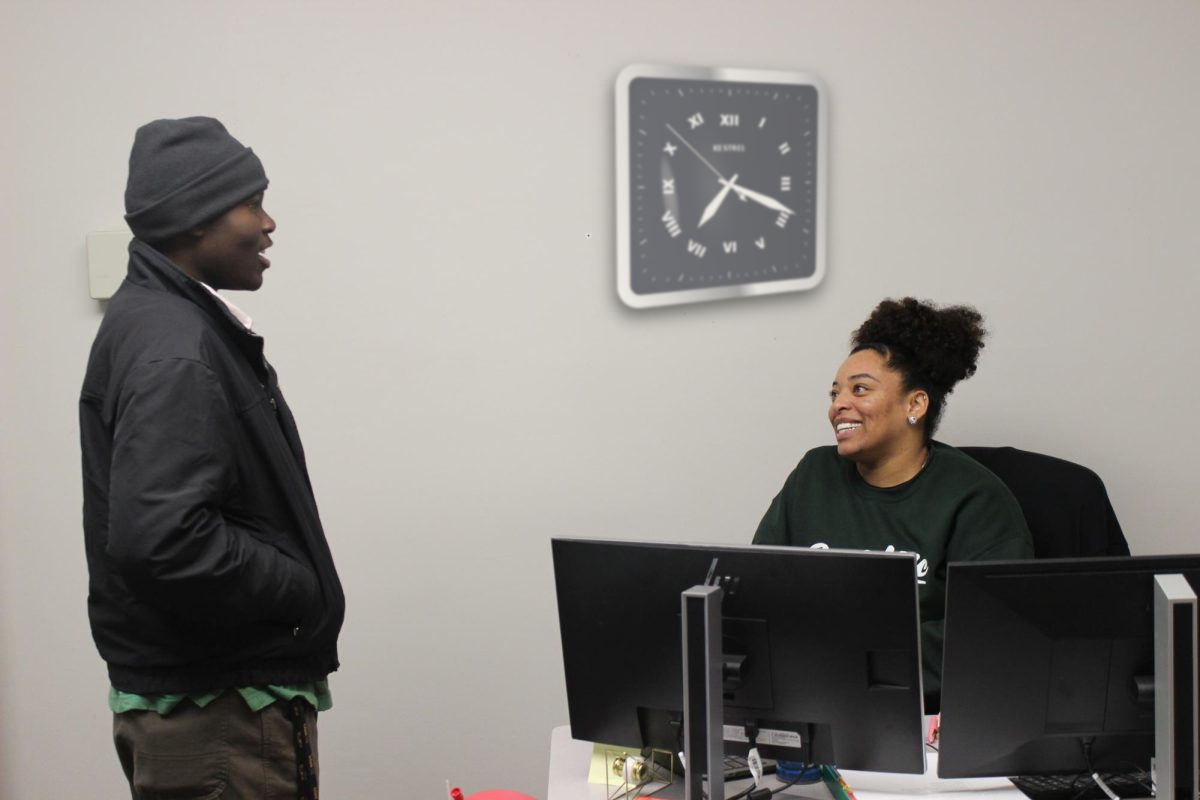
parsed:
**7:18:52**
